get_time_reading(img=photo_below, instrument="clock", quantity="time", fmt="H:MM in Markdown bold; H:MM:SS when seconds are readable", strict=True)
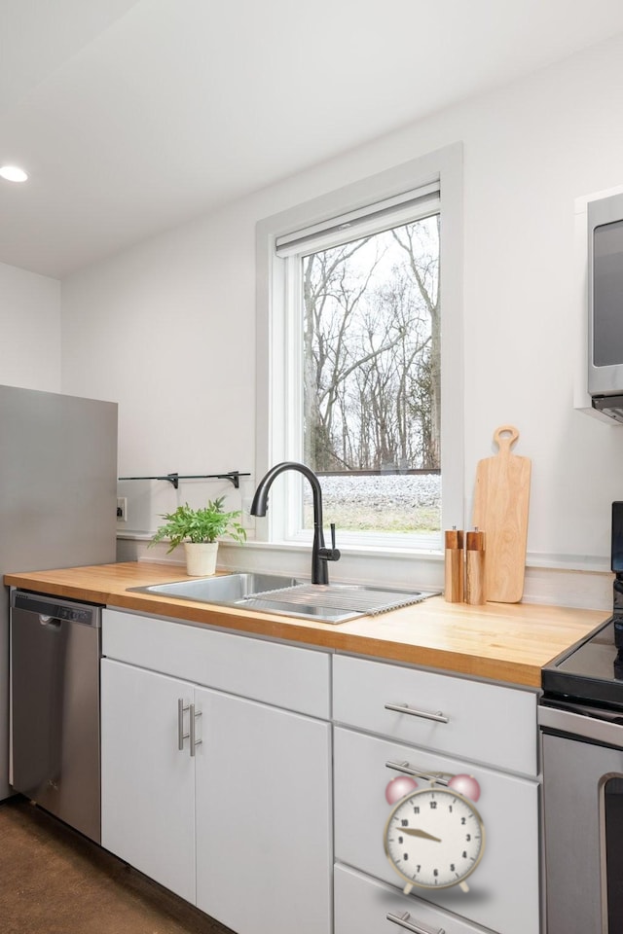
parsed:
**9:48**
